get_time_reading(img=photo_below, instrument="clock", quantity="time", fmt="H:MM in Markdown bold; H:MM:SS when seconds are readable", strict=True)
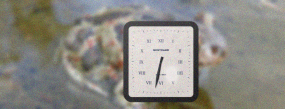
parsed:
**6:32**
